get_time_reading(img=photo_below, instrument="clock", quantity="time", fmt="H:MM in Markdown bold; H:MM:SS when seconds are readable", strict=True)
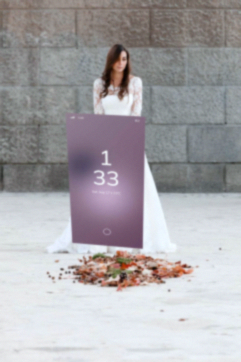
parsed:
**1:33**
